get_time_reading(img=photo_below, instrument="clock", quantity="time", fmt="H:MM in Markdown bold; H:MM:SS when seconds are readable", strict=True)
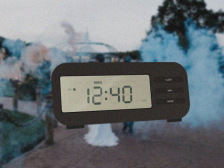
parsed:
**12:40**
